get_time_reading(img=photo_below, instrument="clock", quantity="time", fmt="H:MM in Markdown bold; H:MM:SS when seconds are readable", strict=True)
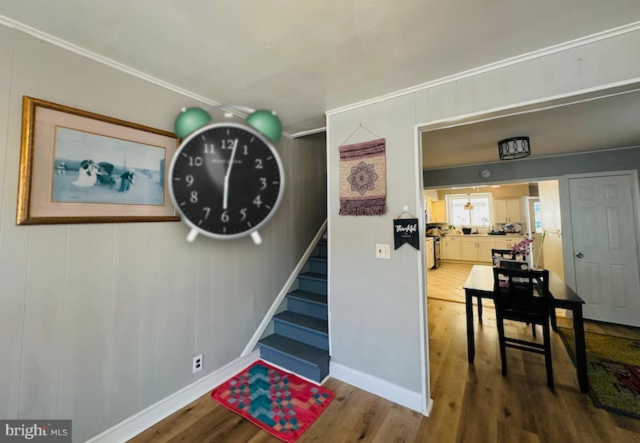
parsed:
**6:02**
